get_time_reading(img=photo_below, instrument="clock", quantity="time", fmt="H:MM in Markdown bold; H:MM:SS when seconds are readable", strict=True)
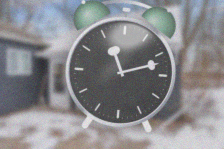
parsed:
**11:12**
